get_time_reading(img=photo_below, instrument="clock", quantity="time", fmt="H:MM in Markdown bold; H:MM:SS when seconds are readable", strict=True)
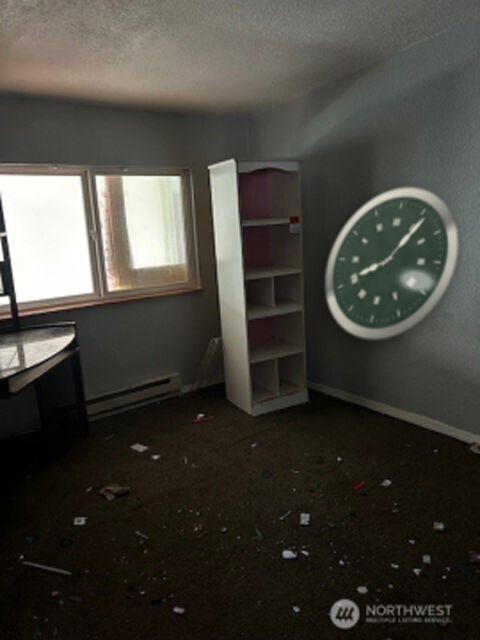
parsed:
**8:06**
